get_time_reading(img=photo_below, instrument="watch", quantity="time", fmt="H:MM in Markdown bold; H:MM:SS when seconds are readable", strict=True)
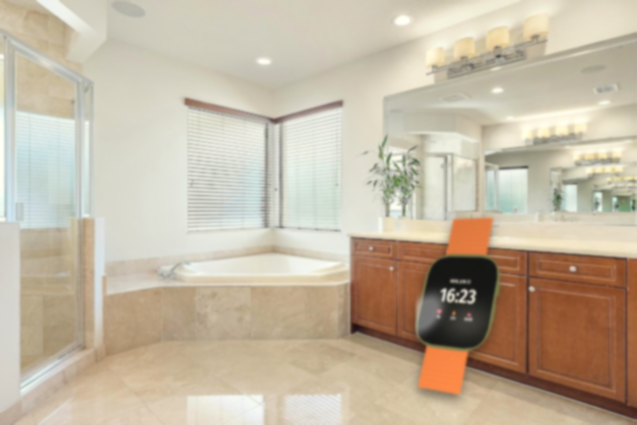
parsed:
**16:23**
